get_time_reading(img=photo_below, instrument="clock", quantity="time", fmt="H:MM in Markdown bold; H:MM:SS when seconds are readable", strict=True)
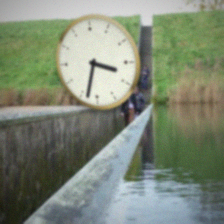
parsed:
**3:33**
